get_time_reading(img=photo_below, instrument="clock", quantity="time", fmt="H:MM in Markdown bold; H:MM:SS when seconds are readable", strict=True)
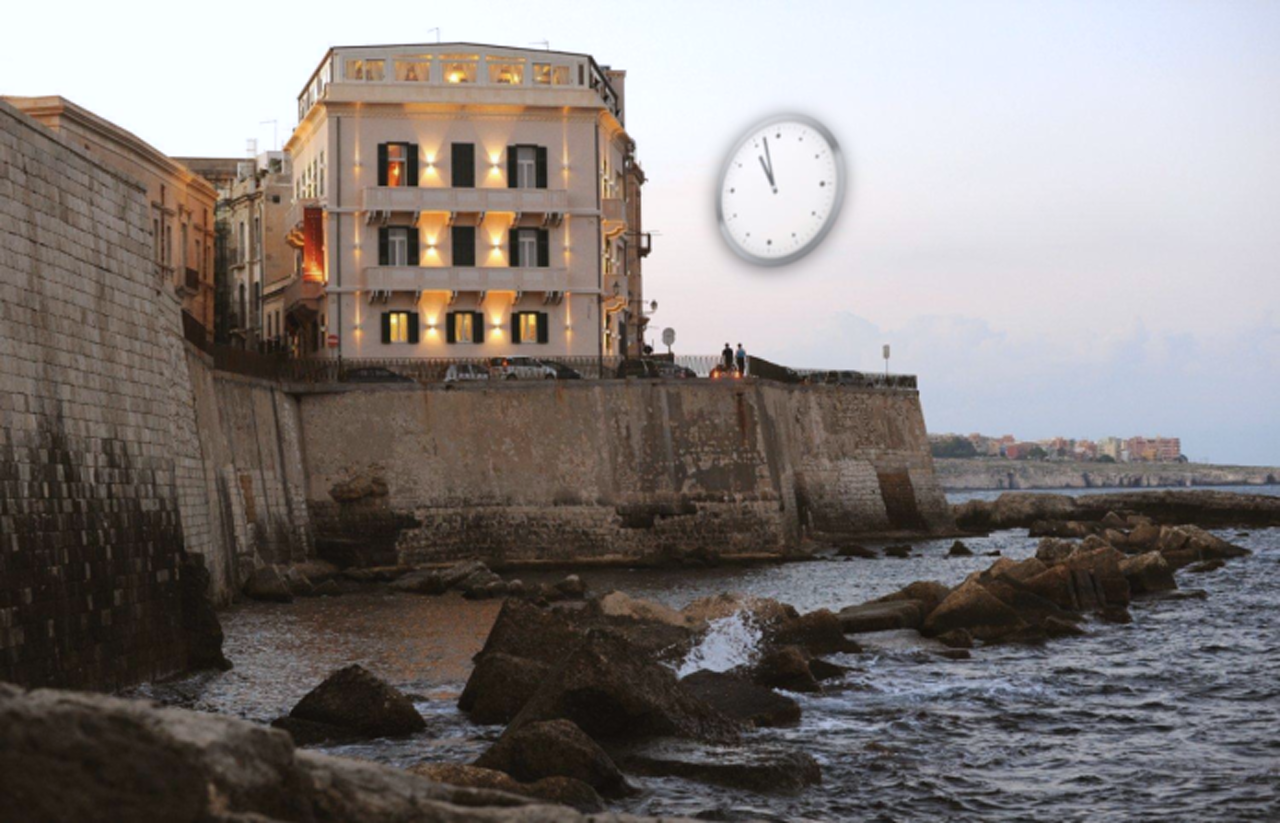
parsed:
**10:57**
